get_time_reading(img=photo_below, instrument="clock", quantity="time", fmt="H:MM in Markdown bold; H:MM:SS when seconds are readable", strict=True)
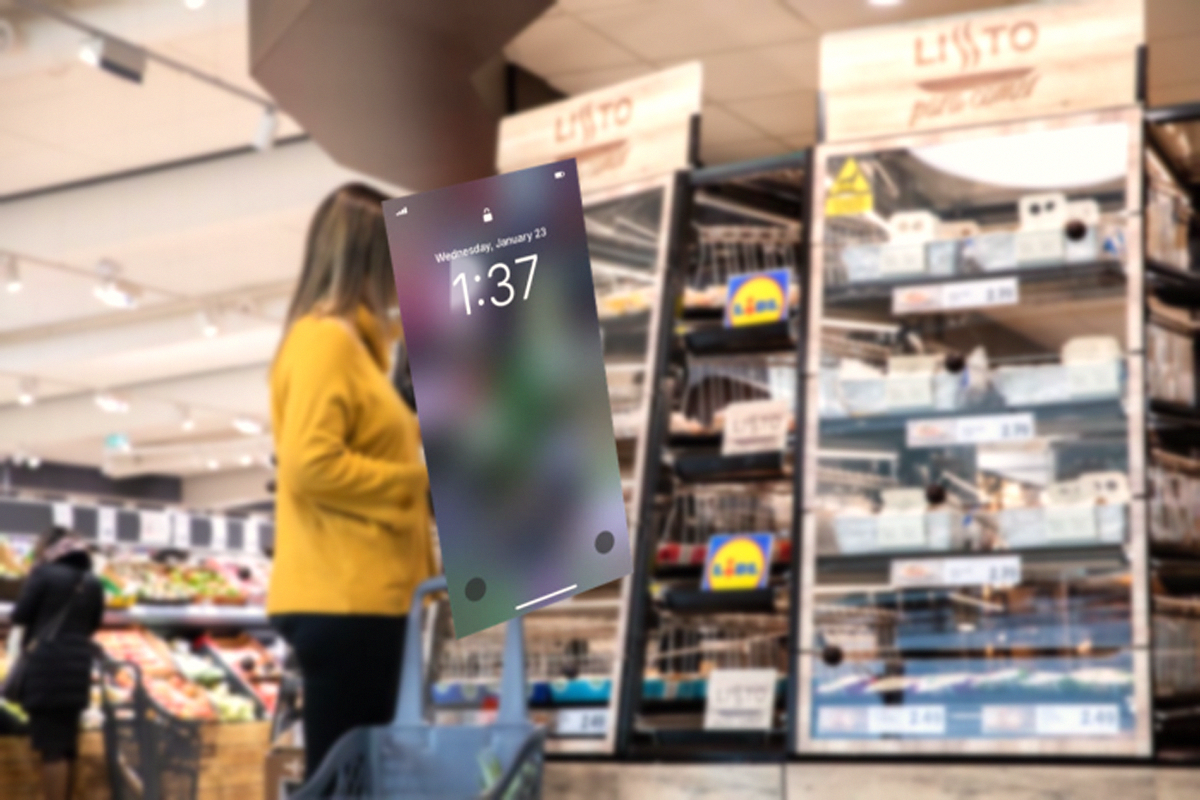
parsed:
**1:37**
